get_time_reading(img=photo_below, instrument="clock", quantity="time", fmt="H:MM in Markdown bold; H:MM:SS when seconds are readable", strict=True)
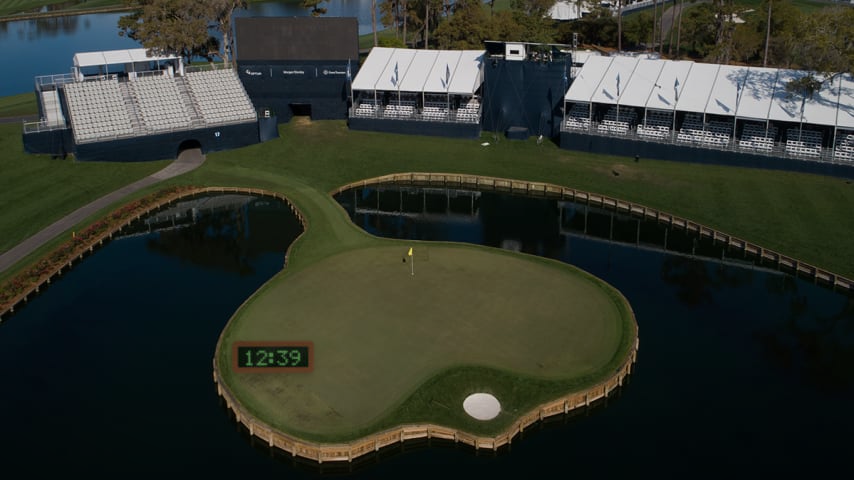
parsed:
**12:39**
